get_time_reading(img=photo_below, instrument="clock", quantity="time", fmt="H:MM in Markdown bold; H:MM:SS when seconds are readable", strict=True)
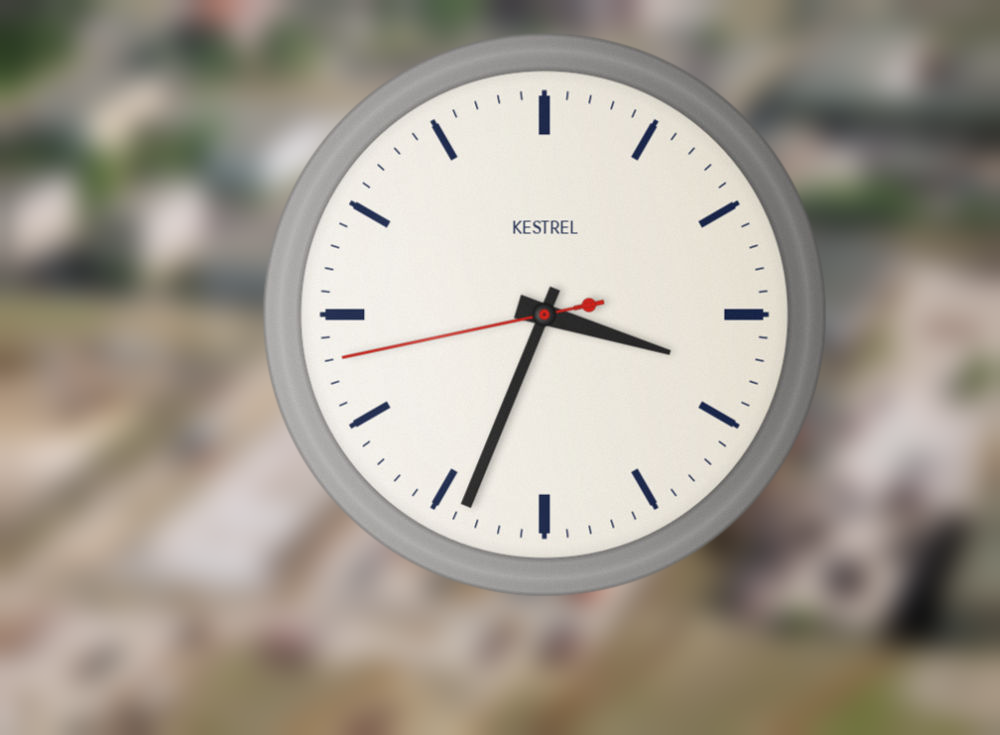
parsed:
**3:33:43**
